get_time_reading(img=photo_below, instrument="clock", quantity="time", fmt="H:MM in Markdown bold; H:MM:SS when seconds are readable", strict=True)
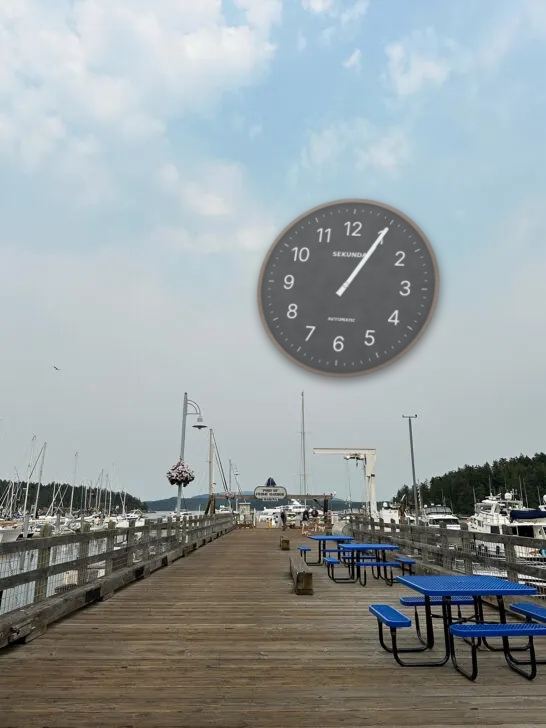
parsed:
**1:05**
